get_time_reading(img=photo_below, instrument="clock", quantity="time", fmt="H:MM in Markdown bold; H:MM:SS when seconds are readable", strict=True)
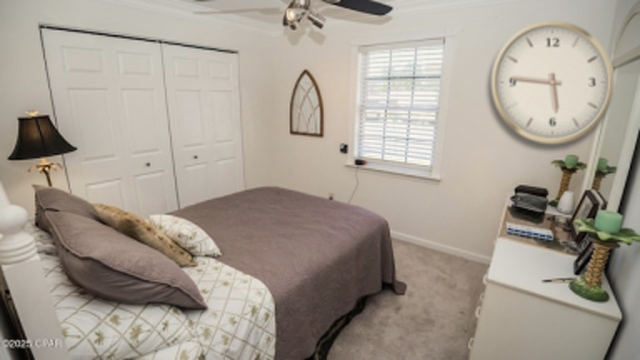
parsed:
**5:46**
